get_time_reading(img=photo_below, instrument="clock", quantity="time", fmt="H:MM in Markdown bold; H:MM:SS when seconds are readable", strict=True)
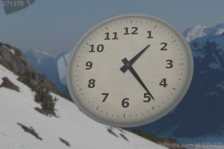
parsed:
**1:24**
